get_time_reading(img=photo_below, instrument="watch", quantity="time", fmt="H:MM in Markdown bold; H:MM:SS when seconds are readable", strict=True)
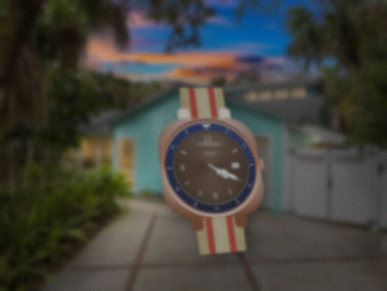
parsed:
**4:20**
